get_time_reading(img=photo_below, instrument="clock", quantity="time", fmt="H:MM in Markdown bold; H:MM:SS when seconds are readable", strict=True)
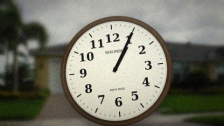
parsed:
**1:05**
